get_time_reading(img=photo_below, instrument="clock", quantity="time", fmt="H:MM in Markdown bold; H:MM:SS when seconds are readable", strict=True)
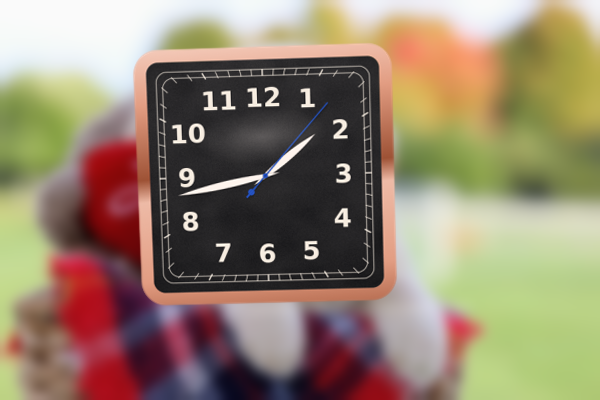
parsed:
**1:43:07**
